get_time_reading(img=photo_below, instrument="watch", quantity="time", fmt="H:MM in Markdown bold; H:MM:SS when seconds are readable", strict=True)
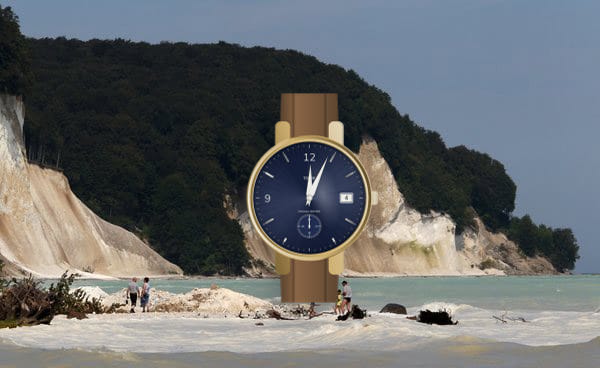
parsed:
**12:04**
